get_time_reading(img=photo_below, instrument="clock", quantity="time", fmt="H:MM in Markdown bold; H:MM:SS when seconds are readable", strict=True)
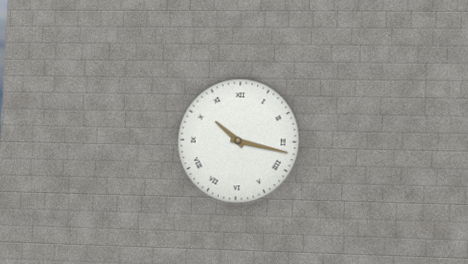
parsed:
**10:17**
